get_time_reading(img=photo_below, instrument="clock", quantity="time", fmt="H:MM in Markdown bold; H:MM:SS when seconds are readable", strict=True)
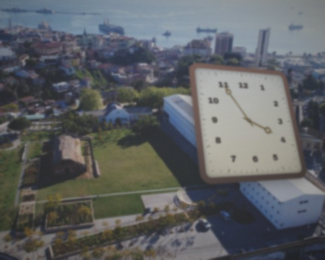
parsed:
**3:55**
